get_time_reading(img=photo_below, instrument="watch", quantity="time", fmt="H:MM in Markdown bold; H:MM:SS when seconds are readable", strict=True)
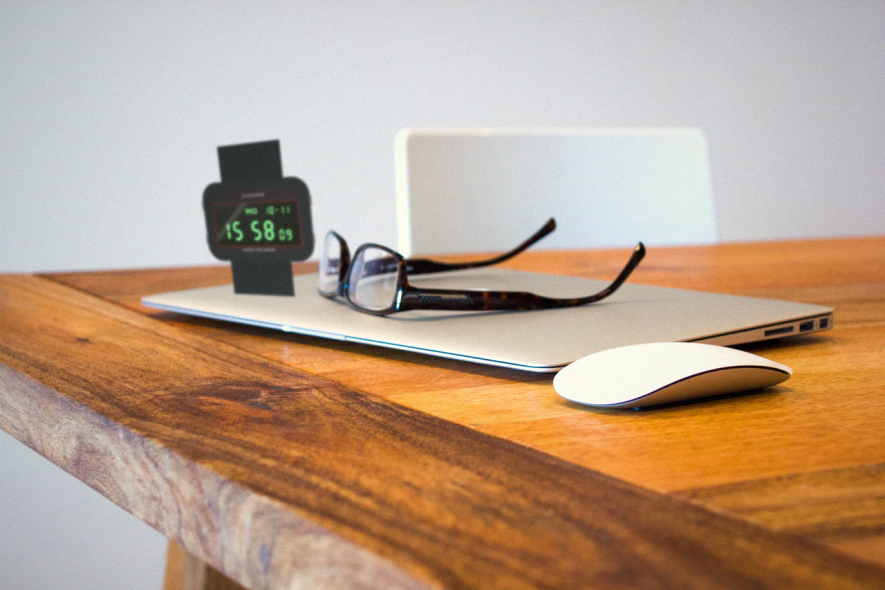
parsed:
**15:58**
